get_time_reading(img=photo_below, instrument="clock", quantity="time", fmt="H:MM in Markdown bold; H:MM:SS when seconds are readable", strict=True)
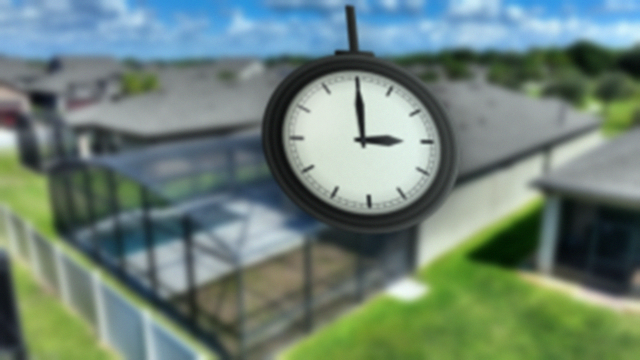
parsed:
**3:00**
